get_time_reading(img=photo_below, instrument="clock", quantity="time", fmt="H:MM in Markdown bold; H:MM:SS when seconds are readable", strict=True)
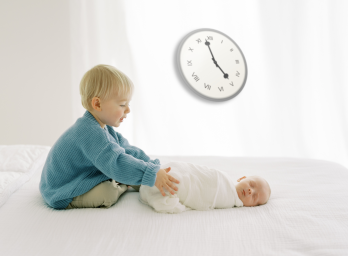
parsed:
**4:58**
